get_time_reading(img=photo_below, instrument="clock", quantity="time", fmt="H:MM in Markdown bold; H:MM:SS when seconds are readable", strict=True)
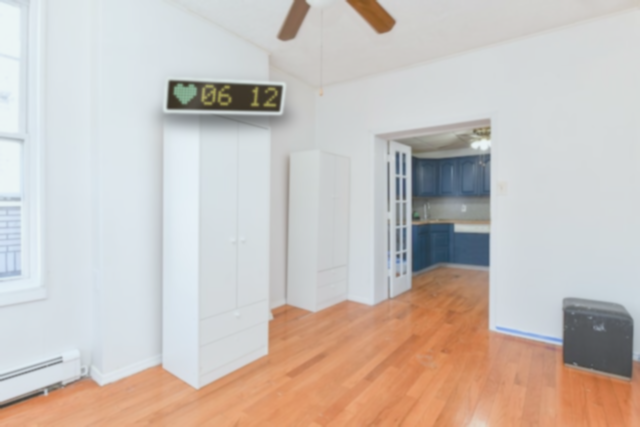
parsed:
**6:12**
